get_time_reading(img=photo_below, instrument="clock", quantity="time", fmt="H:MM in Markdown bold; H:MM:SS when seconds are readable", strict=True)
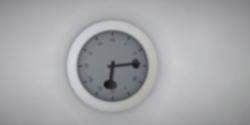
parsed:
**6:14**
